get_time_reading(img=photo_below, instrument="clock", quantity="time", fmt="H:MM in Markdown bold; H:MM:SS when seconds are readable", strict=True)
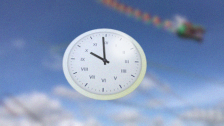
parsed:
**9:59**
